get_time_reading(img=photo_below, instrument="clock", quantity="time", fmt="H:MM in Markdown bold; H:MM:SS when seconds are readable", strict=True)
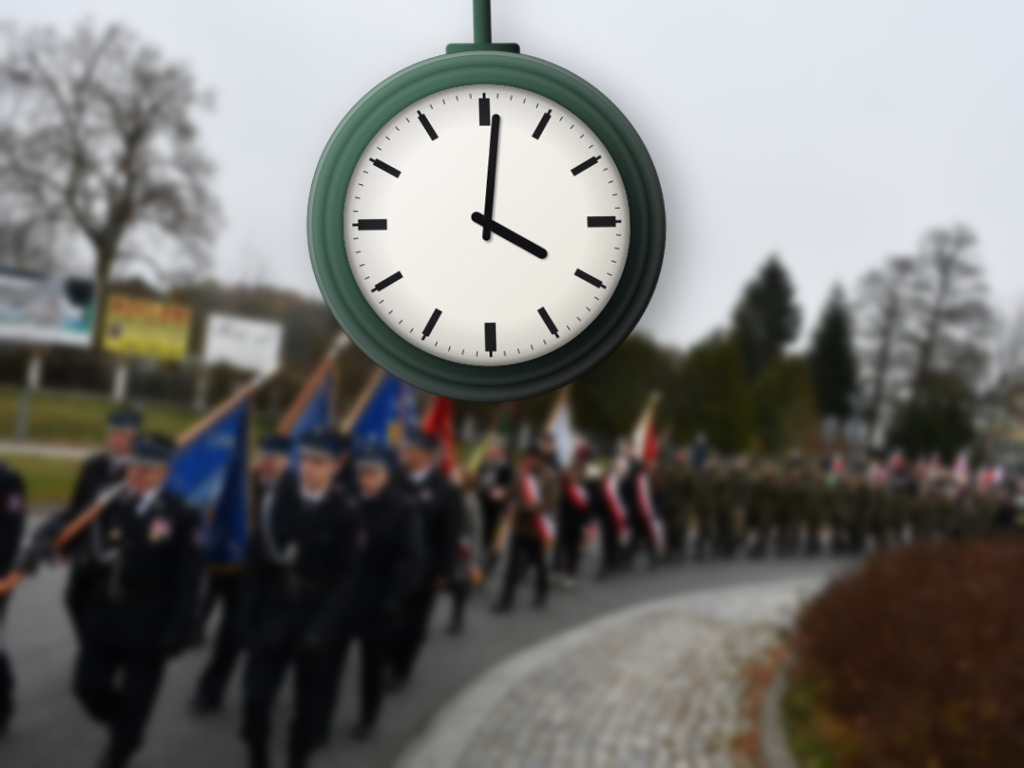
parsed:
**4:01**
